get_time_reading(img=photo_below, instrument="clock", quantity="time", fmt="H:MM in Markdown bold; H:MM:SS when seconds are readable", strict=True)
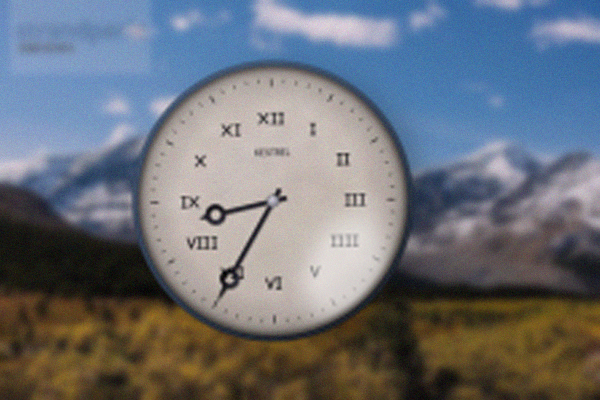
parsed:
**8:35**
